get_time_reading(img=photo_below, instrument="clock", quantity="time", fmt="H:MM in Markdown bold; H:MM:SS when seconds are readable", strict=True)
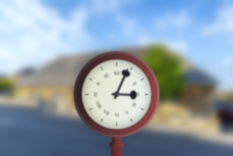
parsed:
**3:04**
